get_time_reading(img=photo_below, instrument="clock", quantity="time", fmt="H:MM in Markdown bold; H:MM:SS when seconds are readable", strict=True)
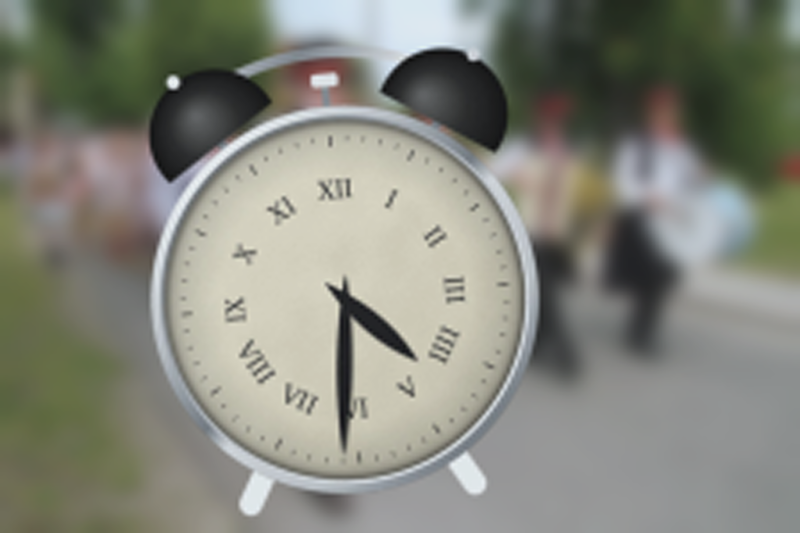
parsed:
**4:31**
